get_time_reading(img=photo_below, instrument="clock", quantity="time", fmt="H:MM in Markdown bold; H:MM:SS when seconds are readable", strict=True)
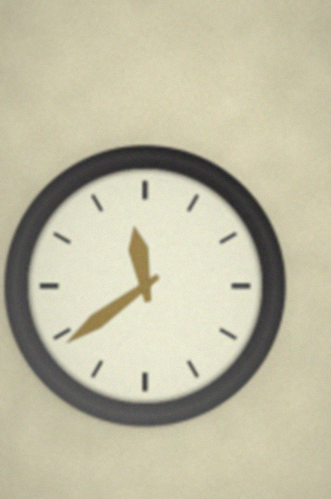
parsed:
**11:39**
